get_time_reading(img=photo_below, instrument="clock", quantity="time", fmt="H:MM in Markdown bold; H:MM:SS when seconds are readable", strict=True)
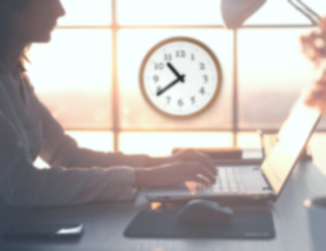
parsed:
**10:39**
